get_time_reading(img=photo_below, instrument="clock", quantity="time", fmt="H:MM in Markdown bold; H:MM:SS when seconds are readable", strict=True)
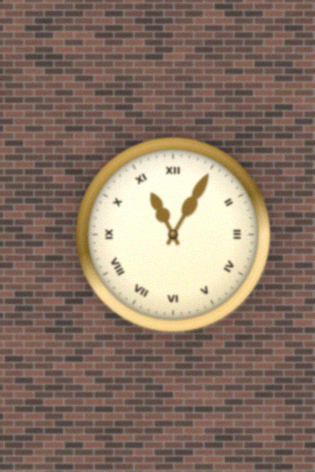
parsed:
**11:05**
